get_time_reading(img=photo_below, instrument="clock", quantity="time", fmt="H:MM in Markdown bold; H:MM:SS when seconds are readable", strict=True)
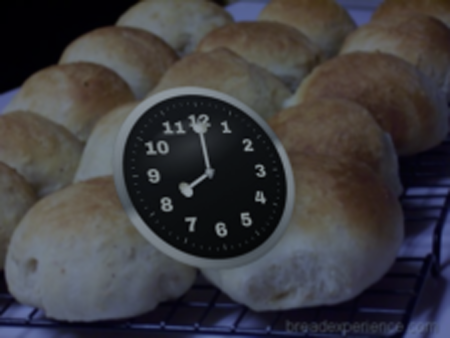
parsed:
**8:00**
